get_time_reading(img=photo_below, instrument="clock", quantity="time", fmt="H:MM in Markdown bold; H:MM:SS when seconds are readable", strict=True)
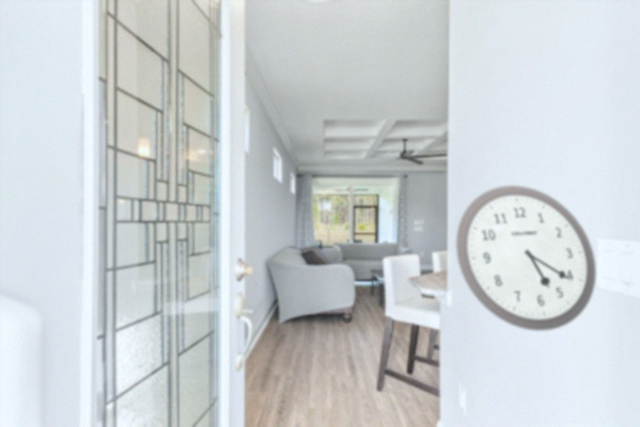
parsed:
**5:21**
